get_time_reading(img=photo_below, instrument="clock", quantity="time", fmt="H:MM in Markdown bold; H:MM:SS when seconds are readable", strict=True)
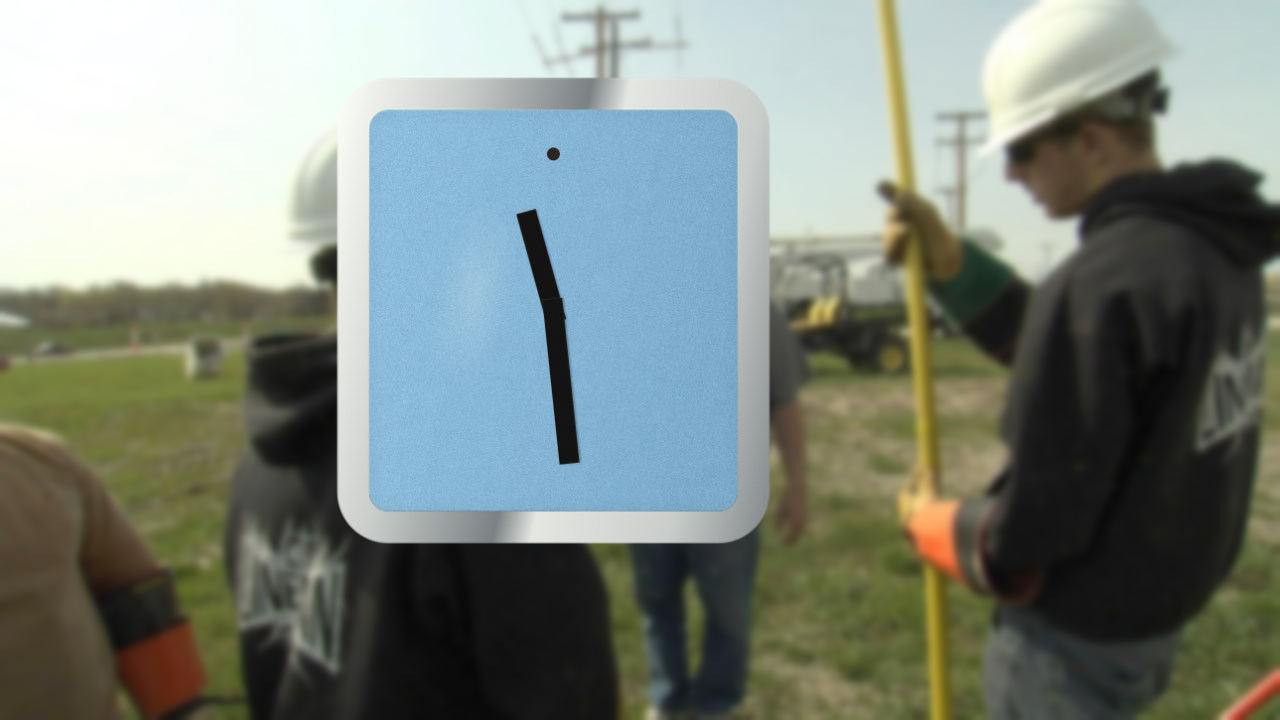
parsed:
**11:29**
